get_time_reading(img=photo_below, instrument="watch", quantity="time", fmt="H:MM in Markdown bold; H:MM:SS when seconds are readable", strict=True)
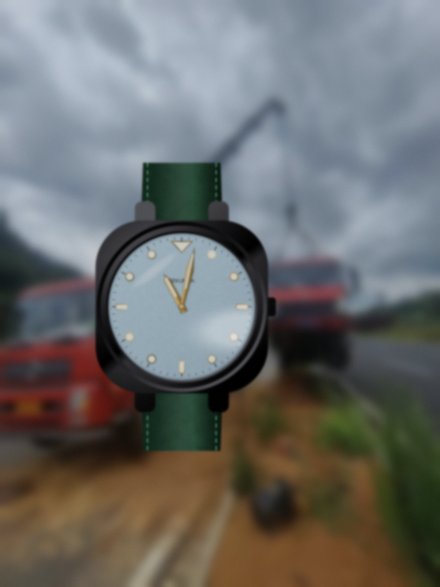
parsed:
**11:02**
